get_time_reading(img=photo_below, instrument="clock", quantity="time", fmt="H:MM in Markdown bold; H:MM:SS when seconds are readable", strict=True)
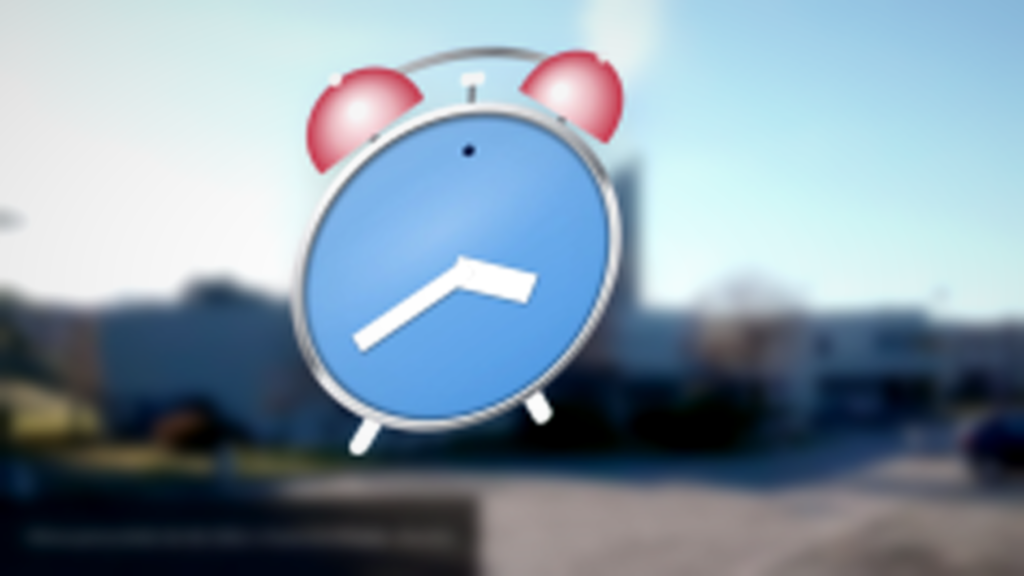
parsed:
**3:40**
